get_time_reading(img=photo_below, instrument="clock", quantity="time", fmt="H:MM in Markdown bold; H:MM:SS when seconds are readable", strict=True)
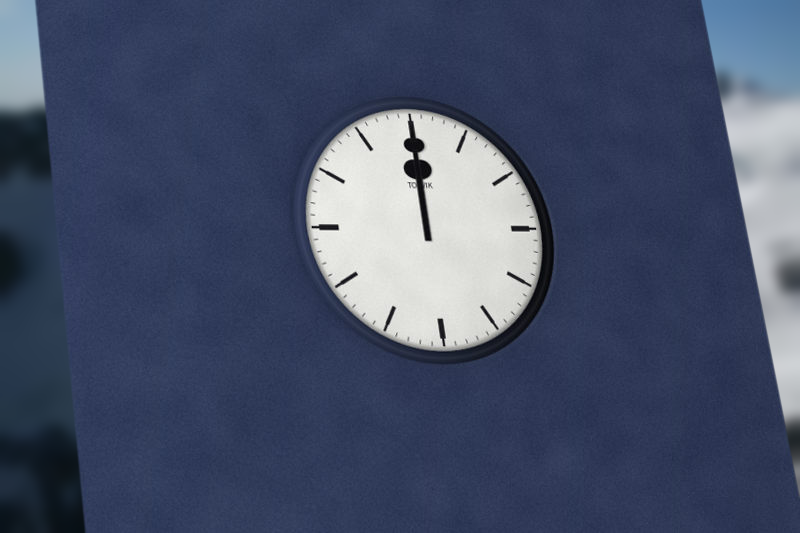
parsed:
**12:00**
